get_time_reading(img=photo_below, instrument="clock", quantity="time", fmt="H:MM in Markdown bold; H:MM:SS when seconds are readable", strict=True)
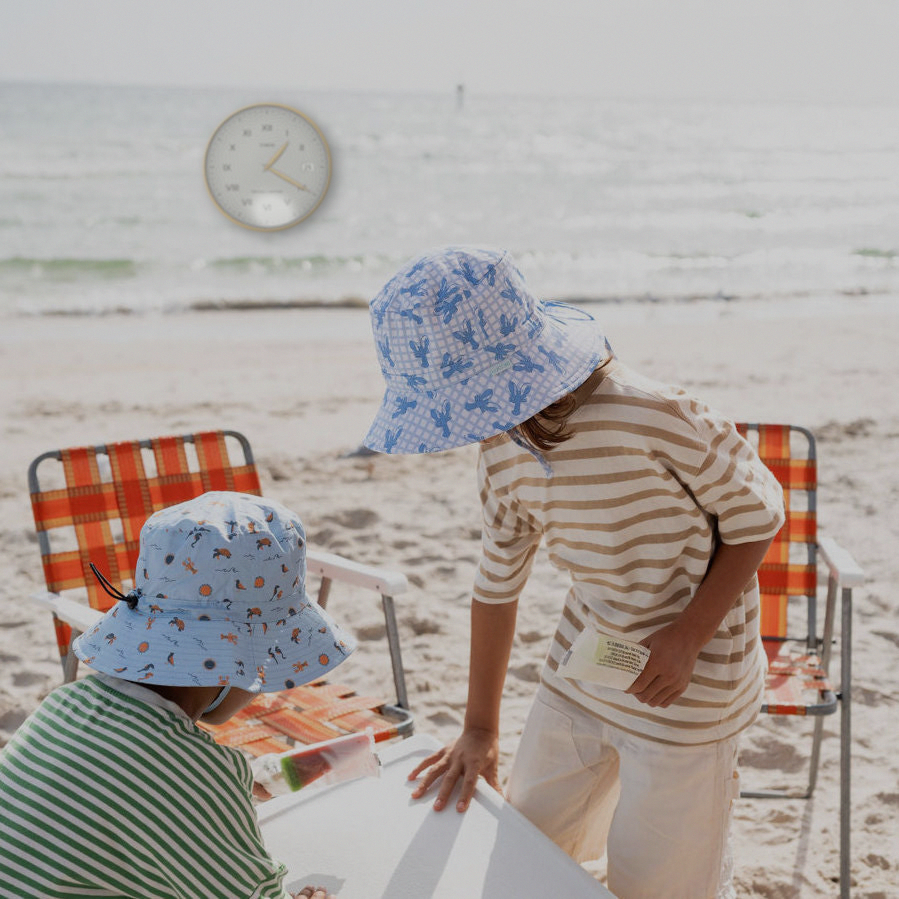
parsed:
**1:20**
